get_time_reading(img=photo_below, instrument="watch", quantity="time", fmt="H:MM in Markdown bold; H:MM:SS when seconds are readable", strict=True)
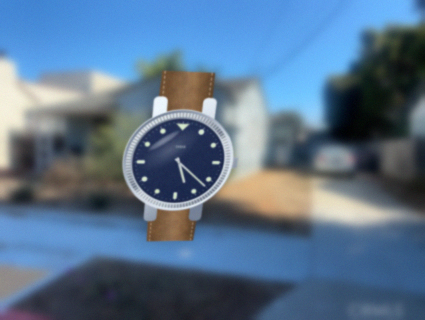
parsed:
**5:22**
